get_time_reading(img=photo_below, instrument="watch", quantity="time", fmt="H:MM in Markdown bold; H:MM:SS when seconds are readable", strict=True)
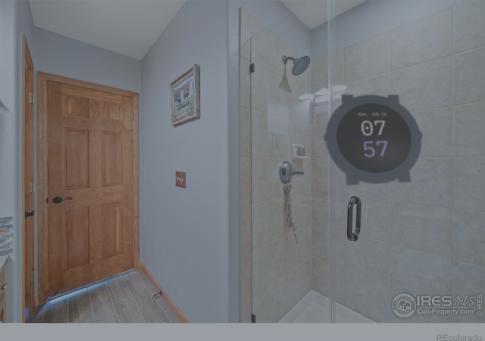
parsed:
**7:57**
